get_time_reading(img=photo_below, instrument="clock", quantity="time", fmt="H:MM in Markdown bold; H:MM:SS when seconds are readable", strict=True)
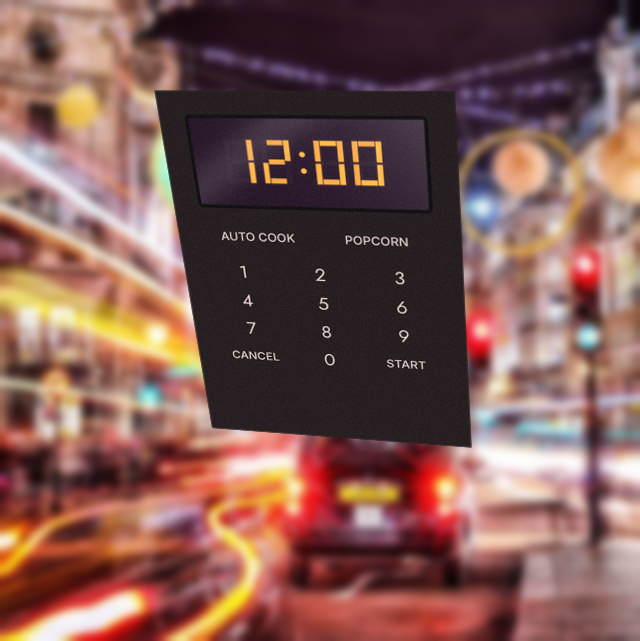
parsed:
**12:00**
